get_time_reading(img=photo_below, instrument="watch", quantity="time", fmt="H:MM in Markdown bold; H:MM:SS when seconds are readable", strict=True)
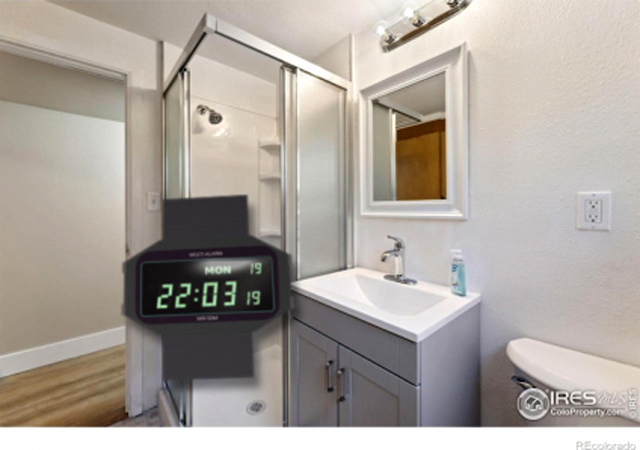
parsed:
**22:03:19**
